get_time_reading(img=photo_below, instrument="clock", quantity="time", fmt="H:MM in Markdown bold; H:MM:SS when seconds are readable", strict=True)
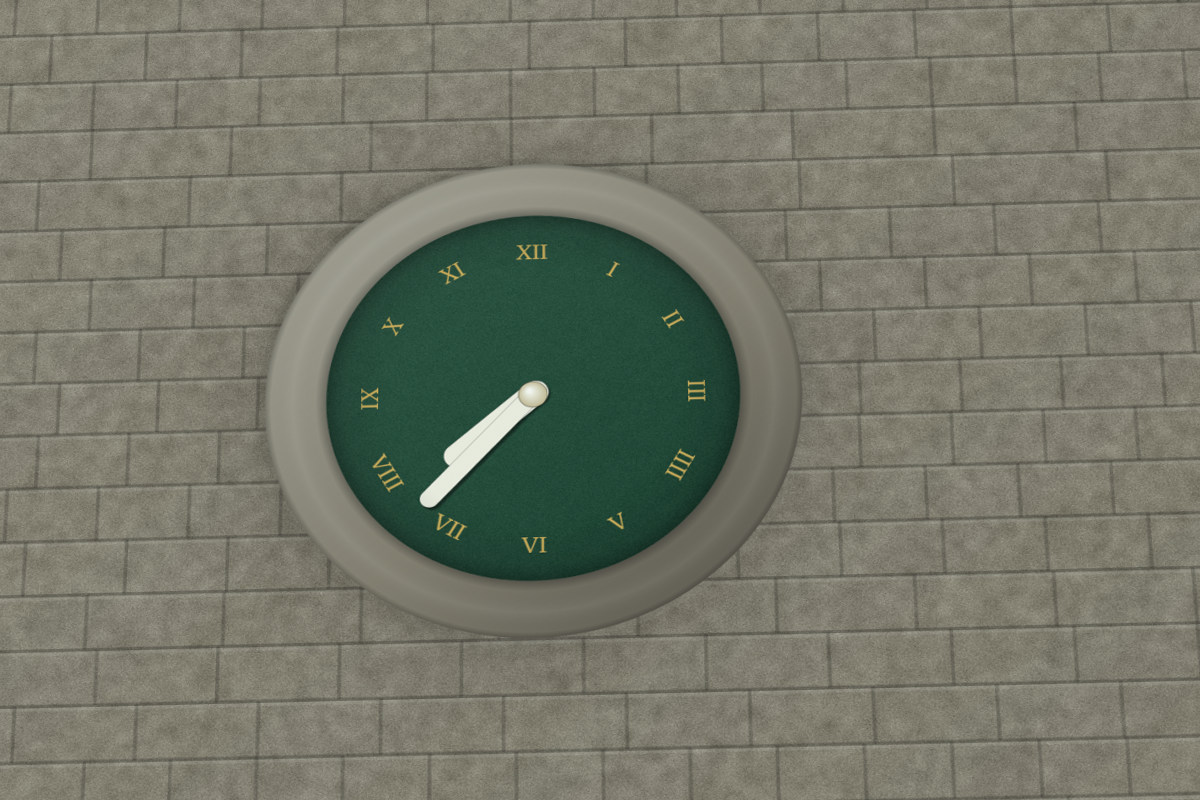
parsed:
**7:37**
